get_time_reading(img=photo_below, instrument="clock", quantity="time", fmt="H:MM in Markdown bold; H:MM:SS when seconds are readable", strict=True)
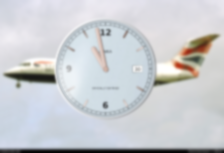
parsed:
**10:58**
